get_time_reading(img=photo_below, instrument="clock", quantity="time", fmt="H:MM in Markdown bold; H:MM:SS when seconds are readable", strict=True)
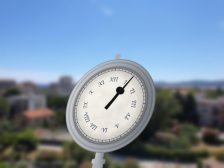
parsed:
**1:06**
